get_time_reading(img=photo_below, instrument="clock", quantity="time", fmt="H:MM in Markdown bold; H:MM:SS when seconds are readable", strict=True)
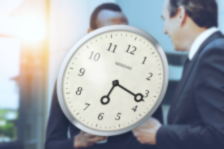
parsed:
**6:17**
